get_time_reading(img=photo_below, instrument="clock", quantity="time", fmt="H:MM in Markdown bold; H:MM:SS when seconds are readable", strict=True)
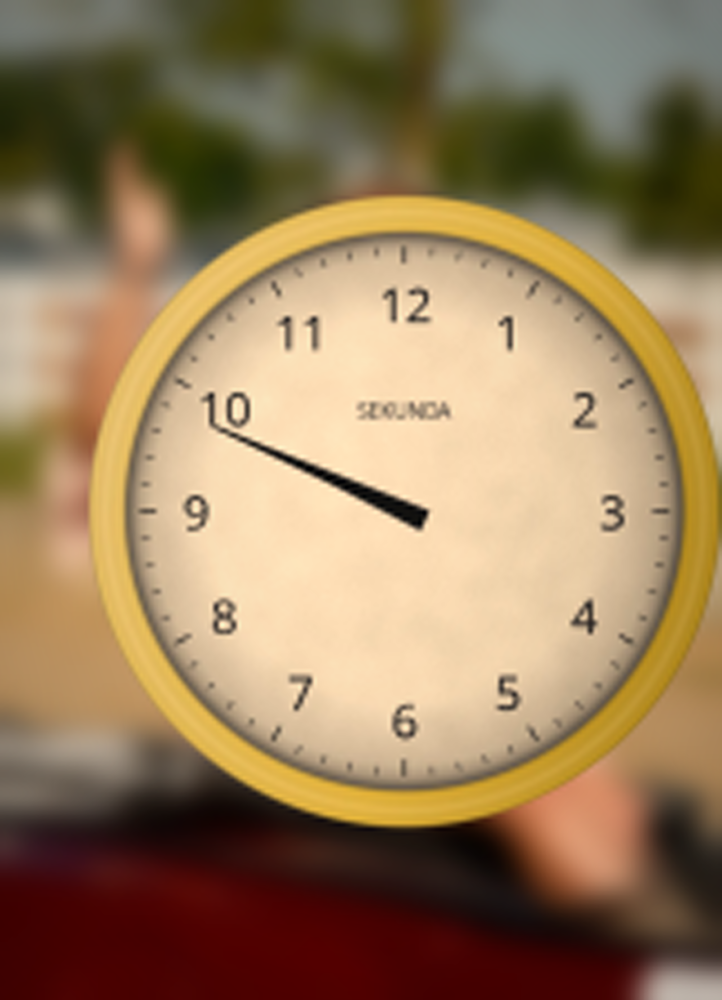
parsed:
**9:49**
